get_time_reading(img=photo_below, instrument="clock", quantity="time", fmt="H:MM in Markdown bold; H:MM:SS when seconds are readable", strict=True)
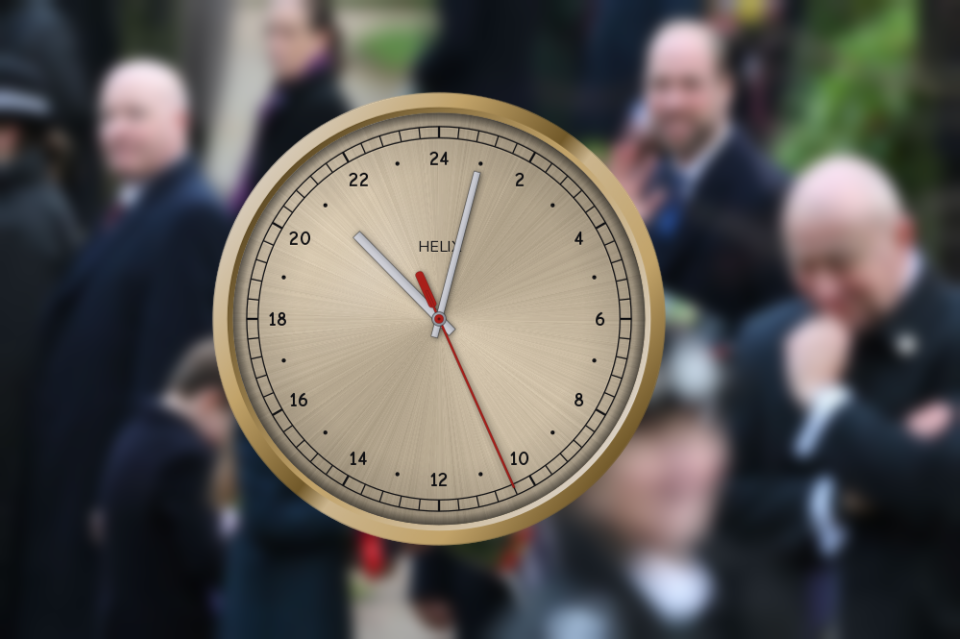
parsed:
**21:02:26**
